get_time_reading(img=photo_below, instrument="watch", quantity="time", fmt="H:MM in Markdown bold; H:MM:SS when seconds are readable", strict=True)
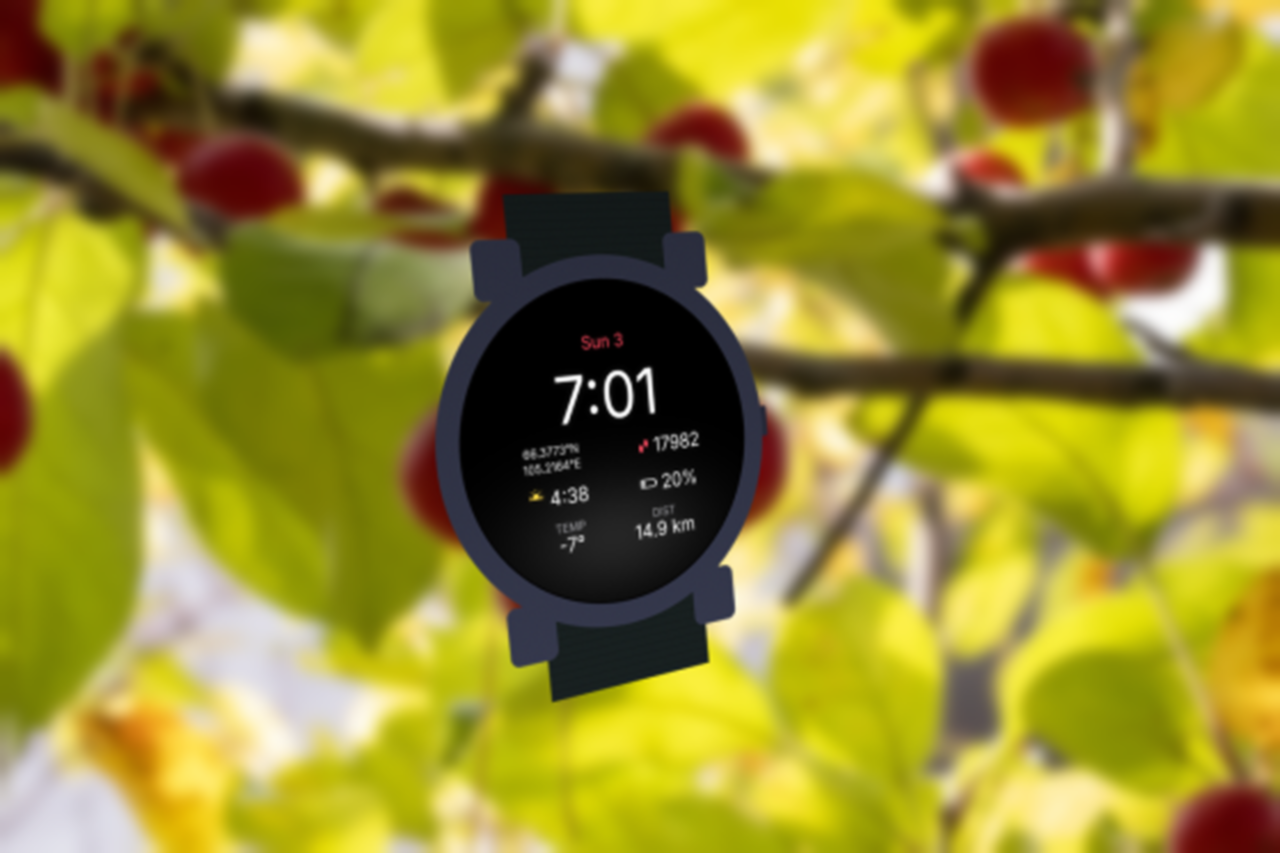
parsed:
**7:01**
